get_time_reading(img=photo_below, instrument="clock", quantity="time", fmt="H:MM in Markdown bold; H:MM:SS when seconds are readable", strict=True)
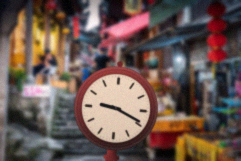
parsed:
**9:19**
